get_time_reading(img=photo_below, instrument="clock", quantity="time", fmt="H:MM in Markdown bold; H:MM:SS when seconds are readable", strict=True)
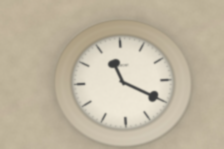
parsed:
**11:20**
